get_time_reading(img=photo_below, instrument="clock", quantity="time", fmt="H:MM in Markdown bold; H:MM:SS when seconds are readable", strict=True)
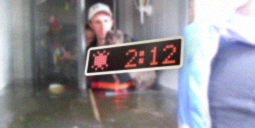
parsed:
**2:12**
